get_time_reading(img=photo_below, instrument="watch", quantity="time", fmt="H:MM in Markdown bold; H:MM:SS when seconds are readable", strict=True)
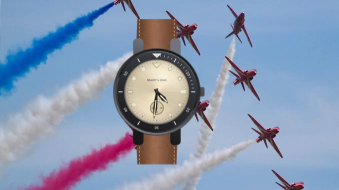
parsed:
**4:31**
